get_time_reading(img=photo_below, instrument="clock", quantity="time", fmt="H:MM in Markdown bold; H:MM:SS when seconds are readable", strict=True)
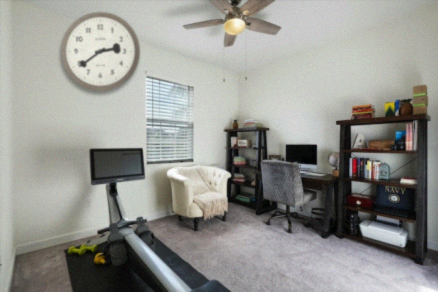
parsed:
**2:39**
